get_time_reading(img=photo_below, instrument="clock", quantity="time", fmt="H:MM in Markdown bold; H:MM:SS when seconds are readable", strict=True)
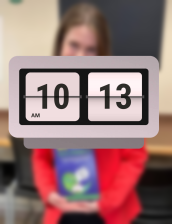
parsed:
**10:13**
